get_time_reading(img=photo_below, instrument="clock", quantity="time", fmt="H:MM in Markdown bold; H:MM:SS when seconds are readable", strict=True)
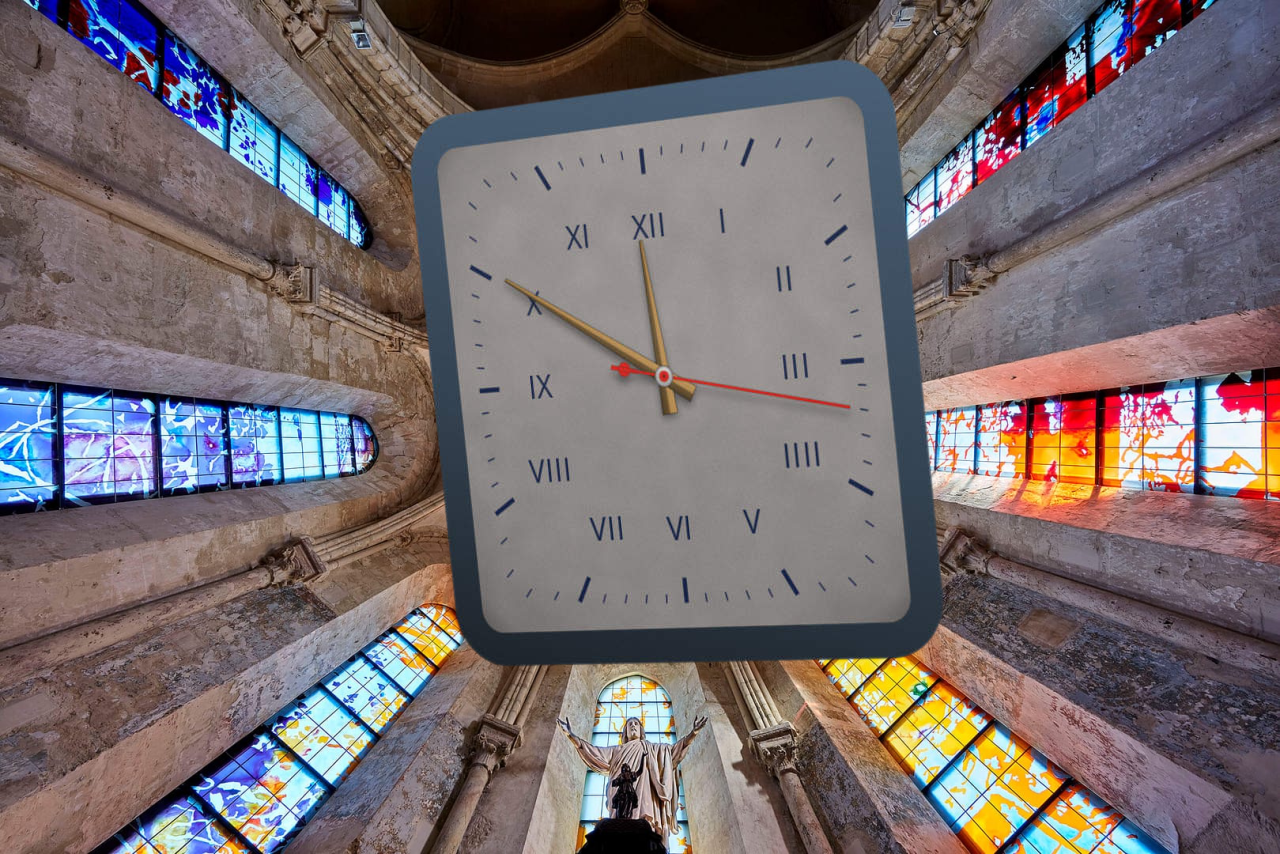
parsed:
**11:50:17**
